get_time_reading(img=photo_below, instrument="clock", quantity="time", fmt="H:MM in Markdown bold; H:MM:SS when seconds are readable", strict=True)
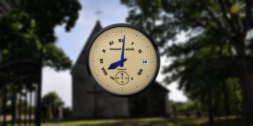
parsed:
**8:01**
